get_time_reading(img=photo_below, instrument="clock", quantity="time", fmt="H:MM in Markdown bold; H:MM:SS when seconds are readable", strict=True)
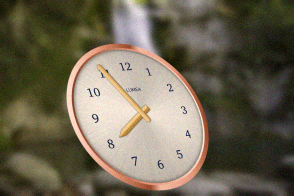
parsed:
**7:55**
